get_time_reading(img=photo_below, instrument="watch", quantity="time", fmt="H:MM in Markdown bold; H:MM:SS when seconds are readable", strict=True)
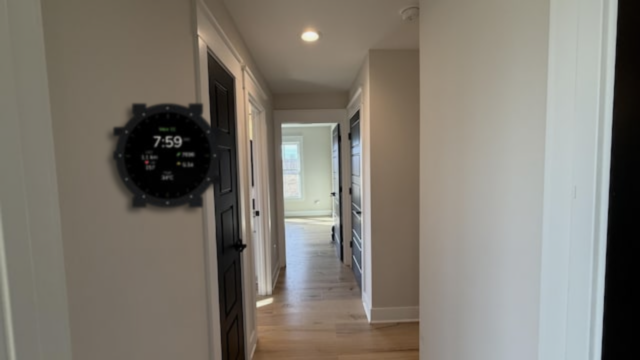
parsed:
**7:59**
